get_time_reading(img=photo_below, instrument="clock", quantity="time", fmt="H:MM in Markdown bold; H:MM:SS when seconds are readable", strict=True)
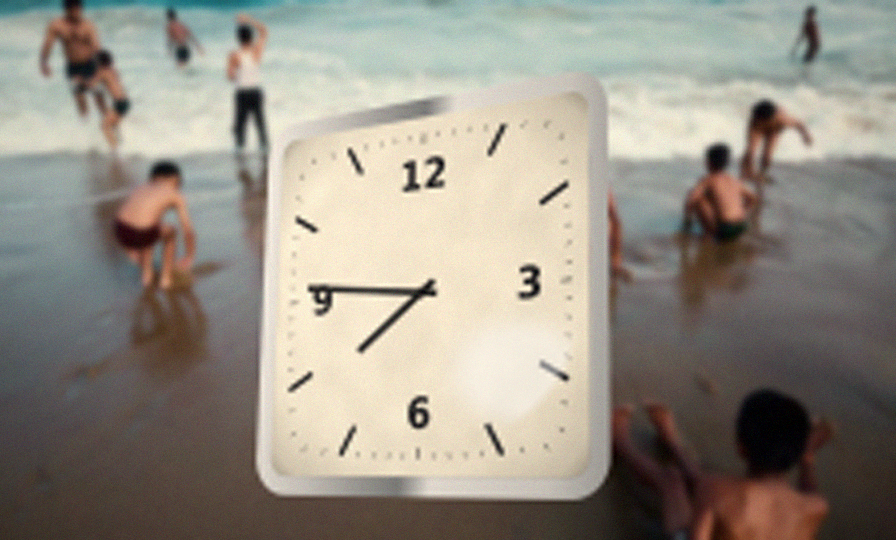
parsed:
**7:46**
